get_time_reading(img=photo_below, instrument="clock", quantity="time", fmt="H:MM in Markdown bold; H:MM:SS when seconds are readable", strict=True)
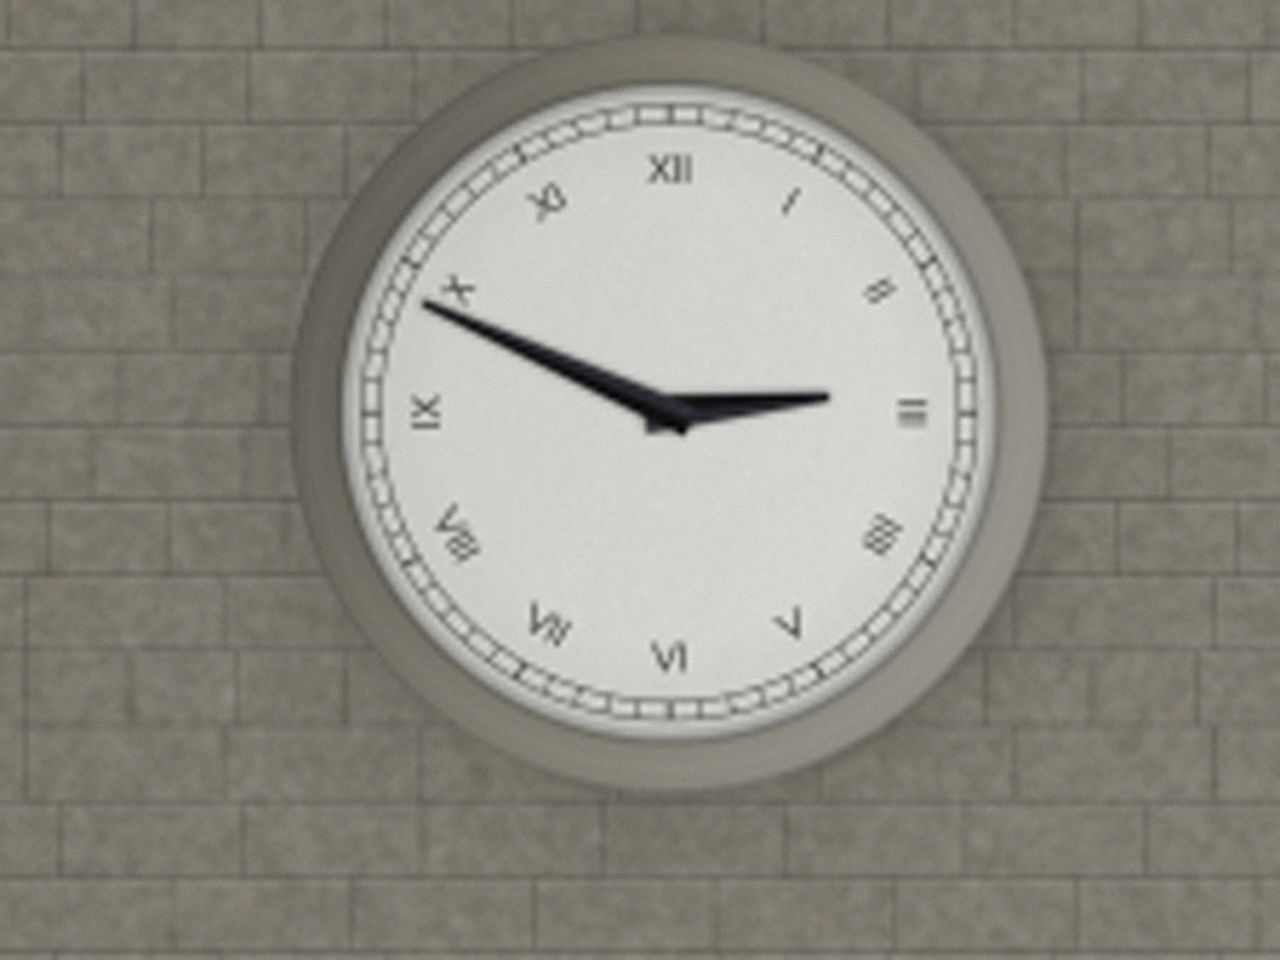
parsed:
**2:49**
